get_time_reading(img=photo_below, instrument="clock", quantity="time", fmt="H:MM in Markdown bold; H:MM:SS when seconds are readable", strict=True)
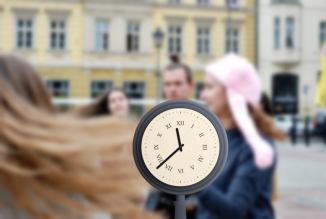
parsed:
**11:38**
